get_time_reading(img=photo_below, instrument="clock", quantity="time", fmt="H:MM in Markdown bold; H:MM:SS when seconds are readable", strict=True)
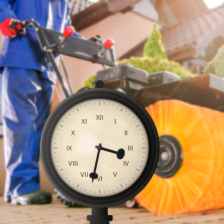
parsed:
**3:32**
